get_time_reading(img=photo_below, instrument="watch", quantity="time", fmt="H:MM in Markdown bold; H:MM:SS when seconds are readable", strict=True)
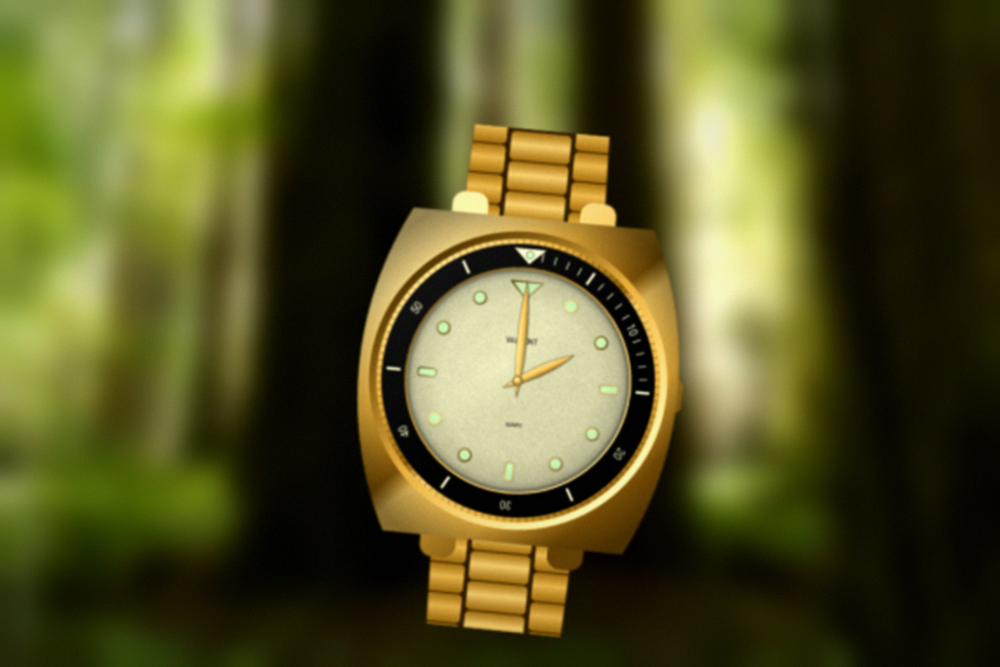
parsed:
**2:00**
